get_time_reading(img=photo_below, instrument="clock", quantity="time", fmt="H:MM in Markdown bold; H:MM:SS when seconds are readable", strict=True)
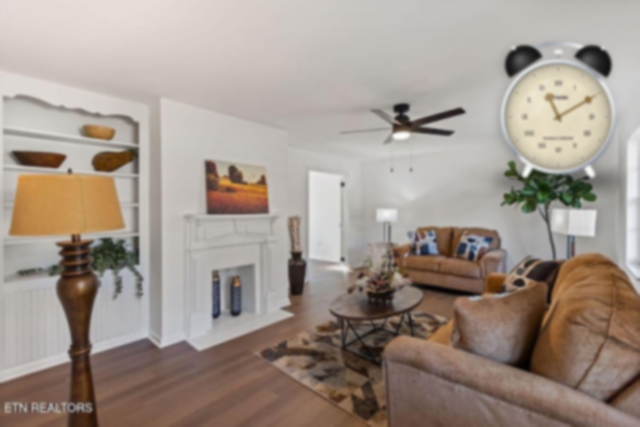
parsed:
**11:10**
